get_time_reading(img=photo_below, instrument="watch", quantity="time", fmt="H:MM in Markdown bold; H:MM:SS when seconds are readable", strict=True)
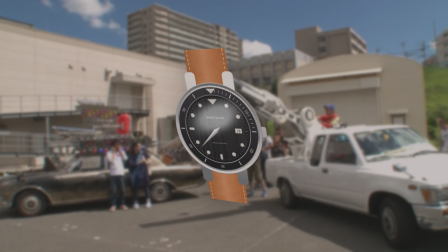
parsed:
**7:38**
